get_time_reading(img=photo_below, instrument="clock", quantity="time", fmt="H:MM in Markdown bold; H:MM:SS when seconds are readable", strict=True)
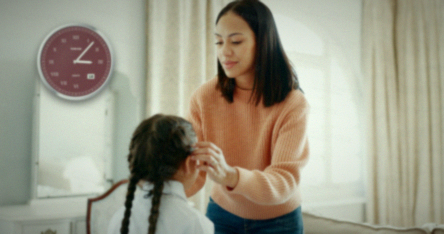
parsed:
**3:07**
